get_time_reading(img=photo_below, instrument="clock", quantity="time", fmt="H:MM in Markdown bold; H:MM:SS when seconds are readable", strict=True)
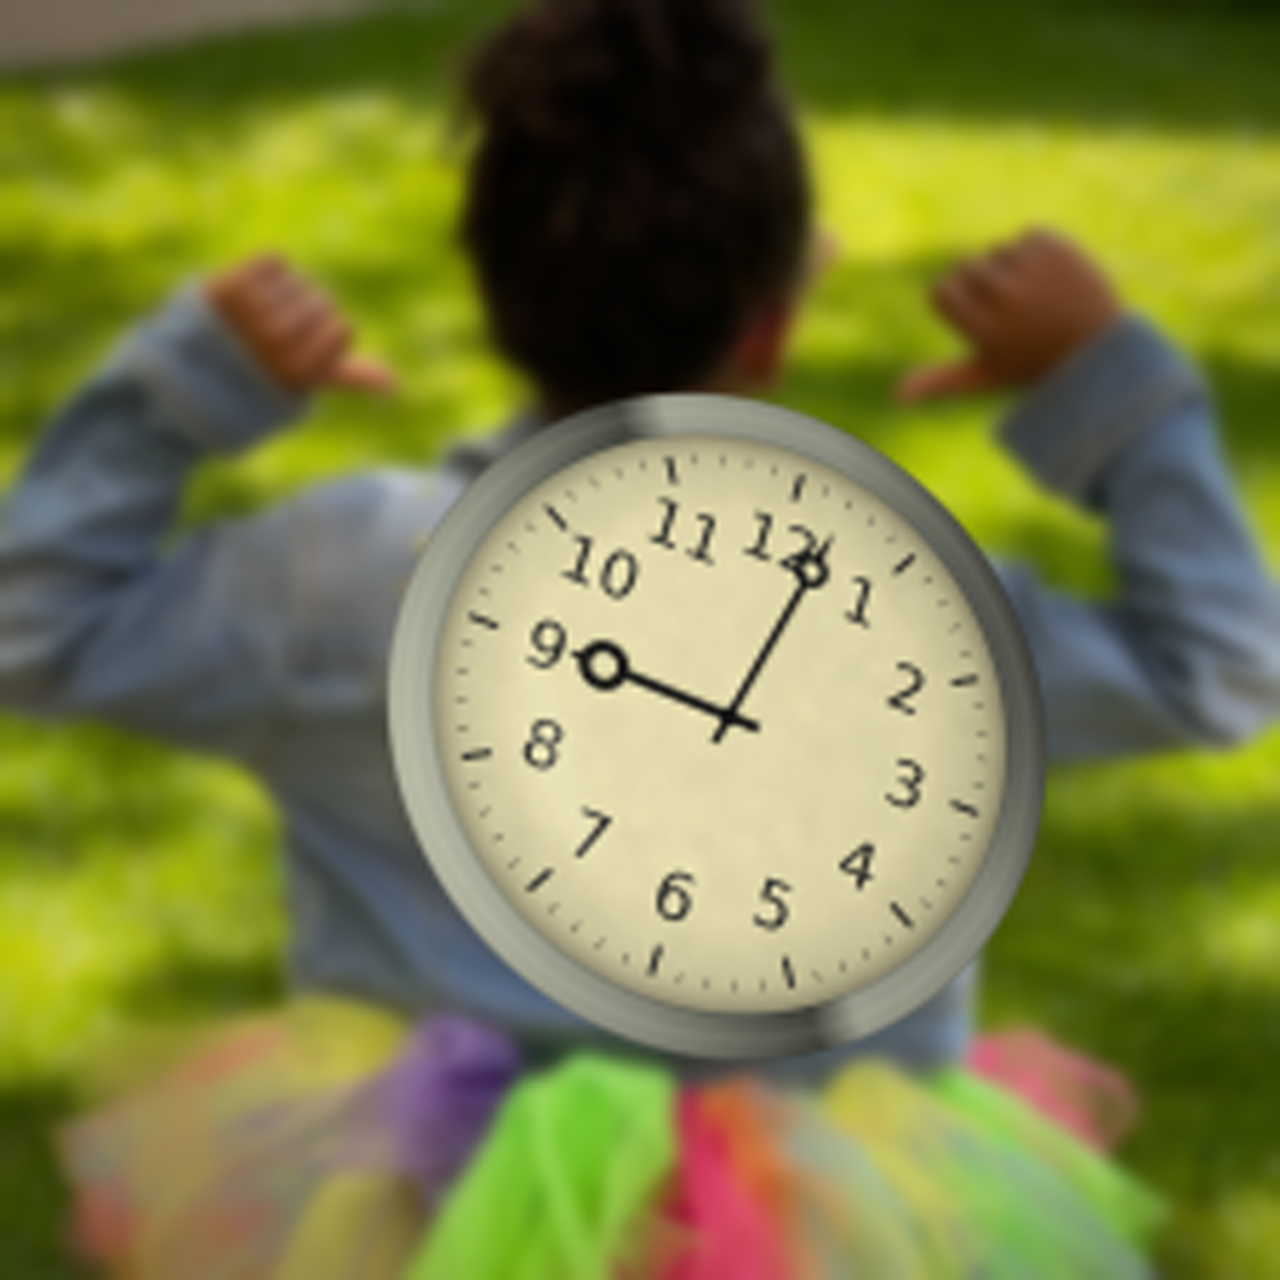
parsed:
**9:02**
